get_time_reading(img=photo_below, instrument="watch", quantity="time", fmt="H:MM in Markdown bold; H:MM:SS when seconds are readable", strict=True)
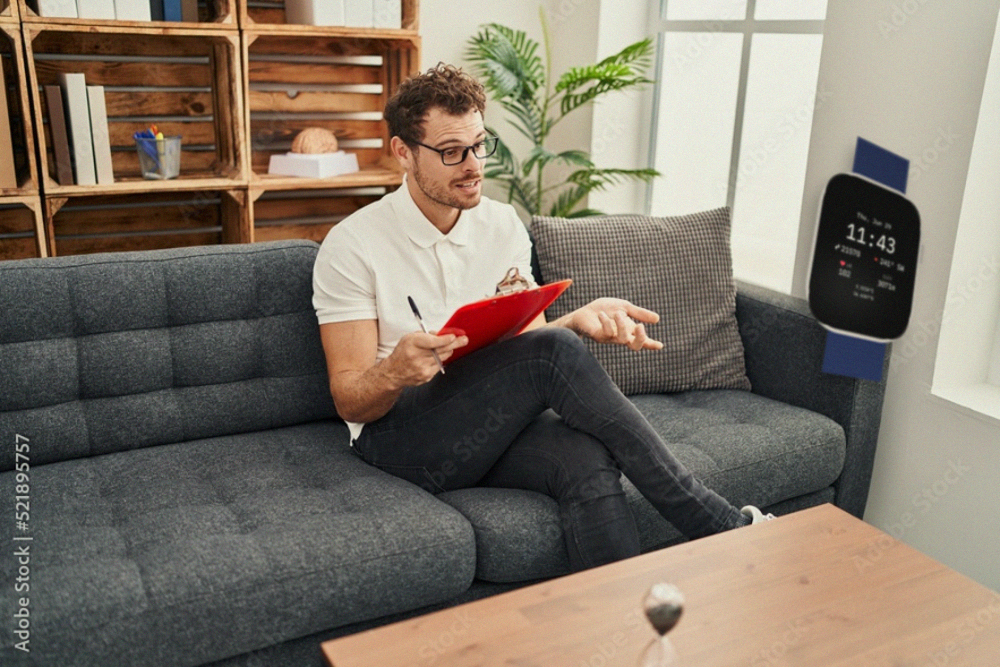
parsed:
**11:43**
